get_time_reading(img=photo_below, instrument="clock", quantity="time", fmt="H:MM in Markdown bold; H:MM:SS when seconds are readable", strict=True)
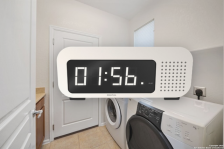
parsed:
**1:56**
